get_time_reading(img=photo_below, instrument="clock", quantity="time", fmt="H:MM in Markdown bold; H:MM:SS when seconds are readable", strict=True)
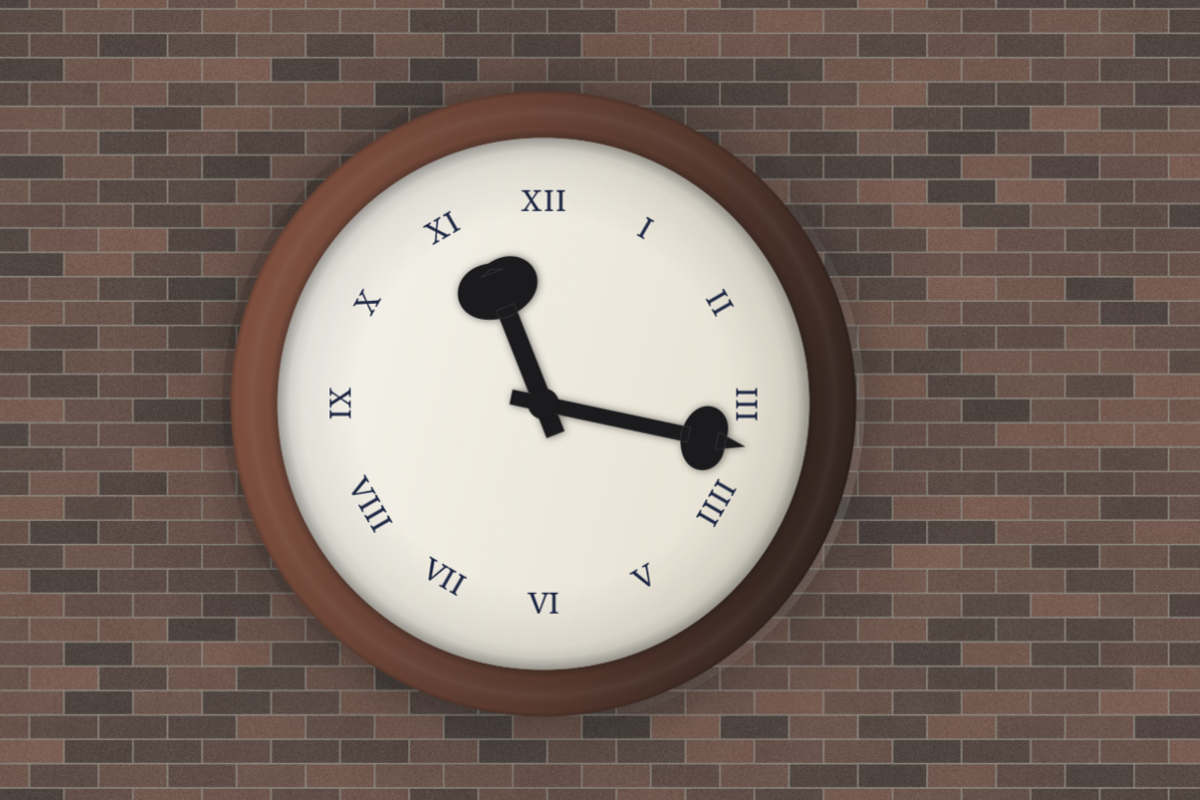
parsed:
**11:17**
